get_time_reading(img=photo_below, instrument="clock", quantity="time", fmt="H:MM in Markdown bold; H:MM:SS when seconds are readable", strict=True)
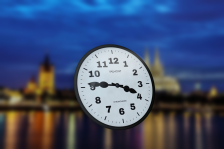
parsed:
**3:46**
